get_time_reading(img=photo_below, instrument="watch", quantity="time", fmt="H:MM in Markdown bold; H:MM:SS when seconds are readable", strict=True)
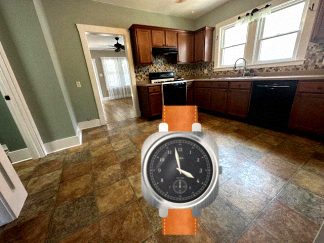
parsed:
**3:58**
